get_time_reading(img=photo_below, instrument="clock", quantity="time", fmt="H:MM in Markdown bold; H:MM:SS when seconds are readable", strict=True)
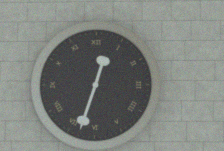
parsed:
**12:33**
